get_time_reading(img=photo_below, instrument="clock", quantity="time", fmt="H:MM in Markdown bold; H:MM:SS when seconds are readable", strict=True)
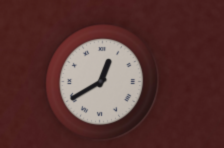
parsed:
**12:40**
